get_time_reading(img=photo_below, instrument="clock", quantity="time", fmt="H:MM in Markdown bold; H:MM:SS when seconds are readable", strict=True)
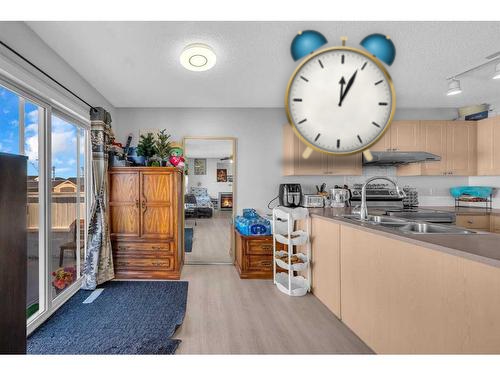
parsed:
**12:04**
